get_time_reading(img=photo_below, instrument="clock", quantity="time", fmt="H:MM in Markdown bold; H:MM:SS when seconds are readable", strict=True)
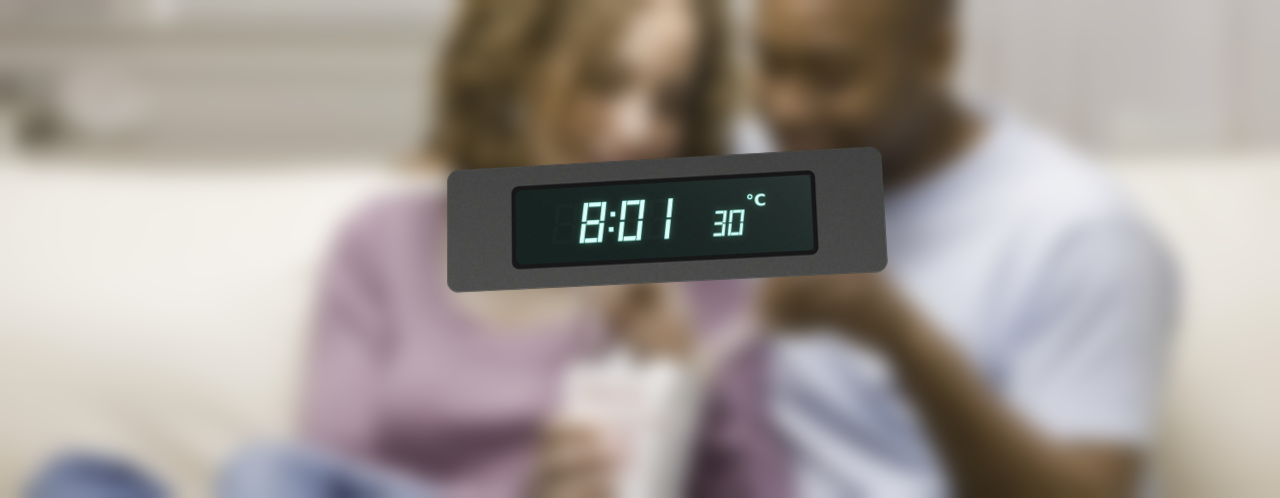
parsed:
**8:01**
